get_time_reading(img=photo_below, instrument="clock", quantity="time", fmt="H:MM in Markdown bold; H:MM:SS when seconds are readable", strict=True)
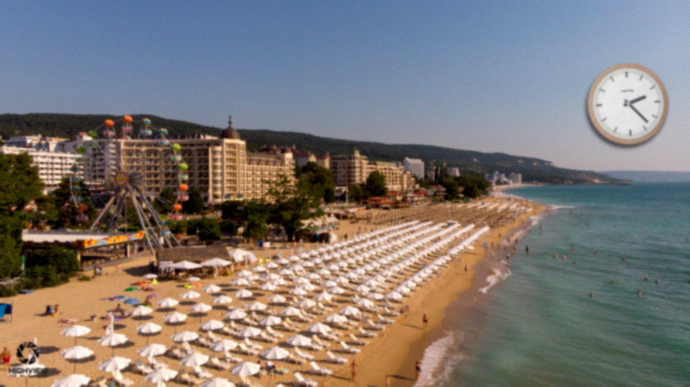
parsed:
**2:23**
